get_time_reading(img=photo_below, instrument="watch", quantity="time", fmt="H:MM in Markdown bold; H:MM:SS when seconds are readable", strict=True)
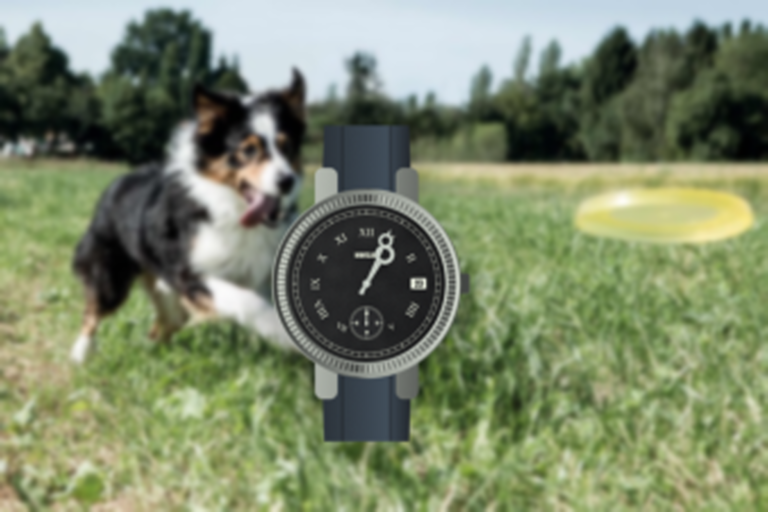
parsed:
**1:04**
